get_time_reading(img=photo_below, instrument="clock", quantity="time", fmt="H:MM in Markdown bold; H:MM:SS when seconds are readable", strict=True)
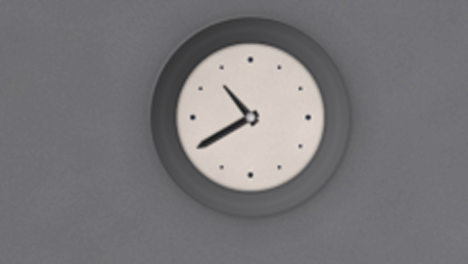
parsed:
**10:40**
